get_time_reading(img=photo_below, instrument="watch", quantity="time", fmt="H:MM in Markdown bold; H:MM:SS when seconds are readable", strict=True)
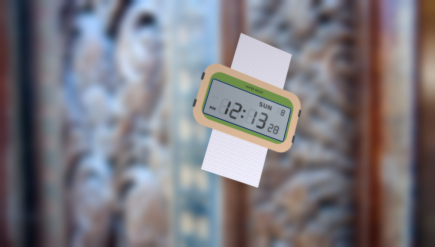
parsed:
**12:13**
